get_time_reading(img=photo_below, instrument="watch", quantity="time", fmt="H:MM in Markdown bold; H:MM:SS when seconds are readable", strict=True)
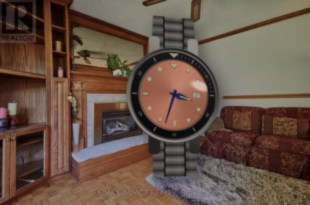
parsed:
**3:33**
